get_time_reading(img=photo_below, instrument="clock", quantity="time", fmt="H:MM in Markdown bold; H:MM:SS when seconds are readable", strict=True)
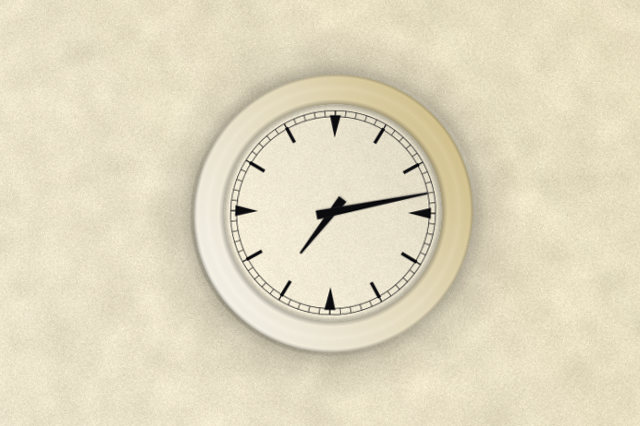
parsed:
**7:13**
